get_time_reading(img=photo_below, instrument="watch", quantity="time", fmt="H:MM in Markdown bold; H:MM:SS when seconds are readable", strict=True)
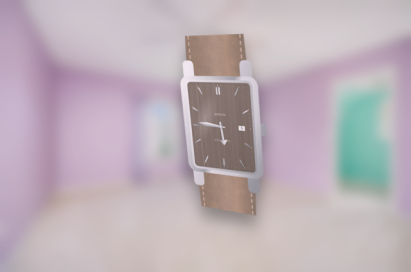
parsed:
**5:46**
